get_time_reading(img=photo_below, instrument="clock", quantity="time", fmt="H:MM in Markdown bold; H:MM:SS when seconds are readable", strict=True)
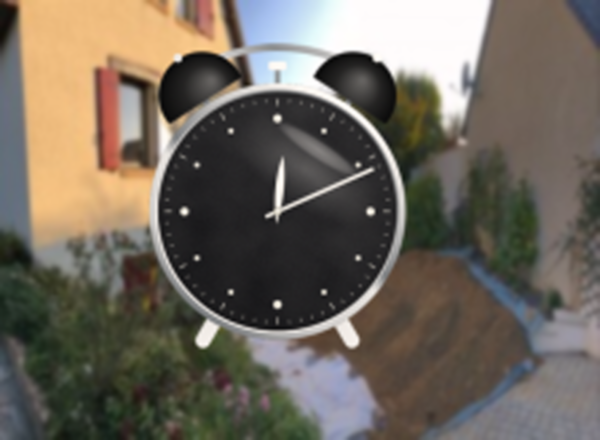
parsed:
**12:11**
